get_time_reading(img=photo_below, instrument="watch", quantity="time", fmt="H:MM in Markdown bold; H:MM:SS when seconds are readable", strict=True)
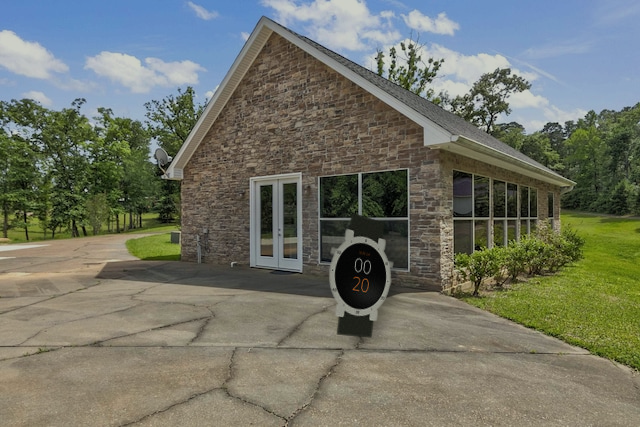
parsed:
**0:20**
